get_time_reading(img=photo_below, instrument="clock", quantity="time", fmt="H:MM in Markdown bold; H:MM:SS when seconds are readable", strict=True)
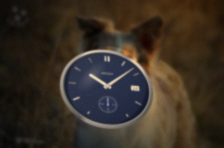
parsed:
**10:08**
